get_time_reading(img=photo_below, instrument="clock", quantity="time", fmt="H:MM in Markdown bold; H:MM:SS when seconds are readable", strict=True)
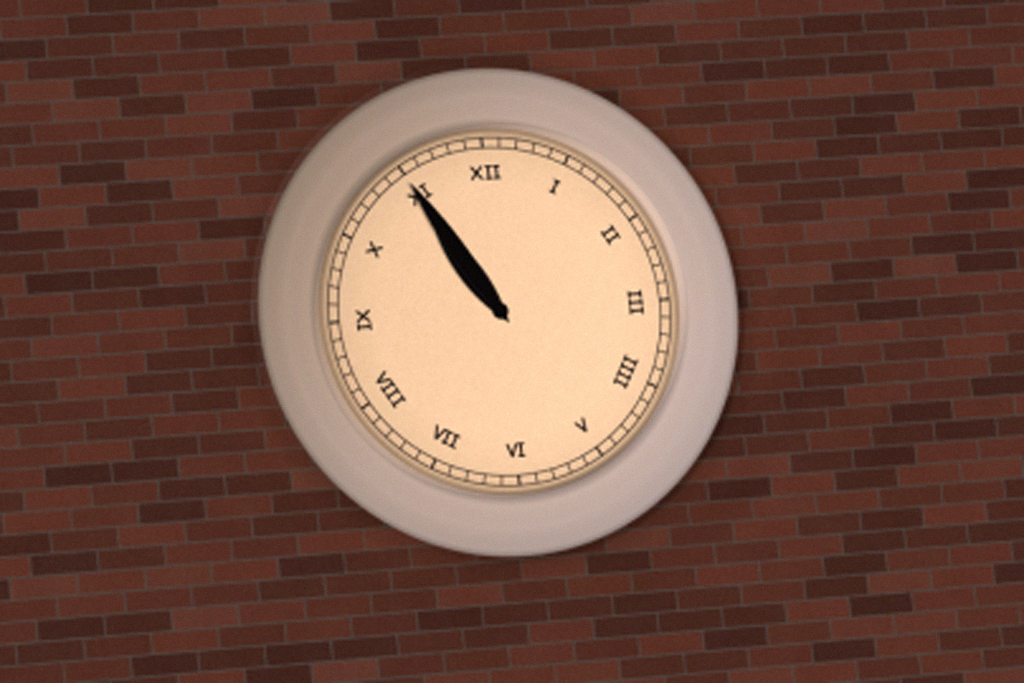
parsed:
**10:55**
